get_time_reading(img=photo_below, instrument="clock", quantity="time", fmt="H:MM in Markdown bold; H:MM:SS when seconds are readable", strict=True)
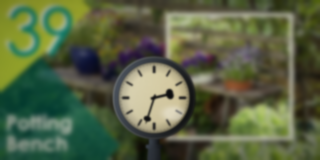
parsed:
**2:33**
